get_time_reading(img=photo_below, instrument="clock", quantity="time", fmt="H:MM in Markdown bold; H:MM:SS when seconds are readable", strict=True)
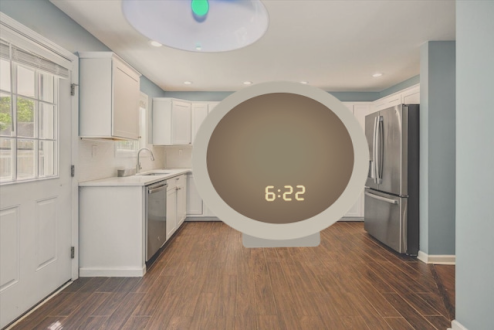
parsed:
**6:22**
